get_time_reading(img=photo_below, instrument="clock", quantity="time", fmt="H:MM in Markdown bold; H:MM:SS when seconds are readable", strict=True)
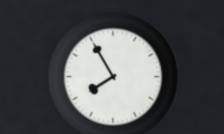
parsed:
**7:55**
